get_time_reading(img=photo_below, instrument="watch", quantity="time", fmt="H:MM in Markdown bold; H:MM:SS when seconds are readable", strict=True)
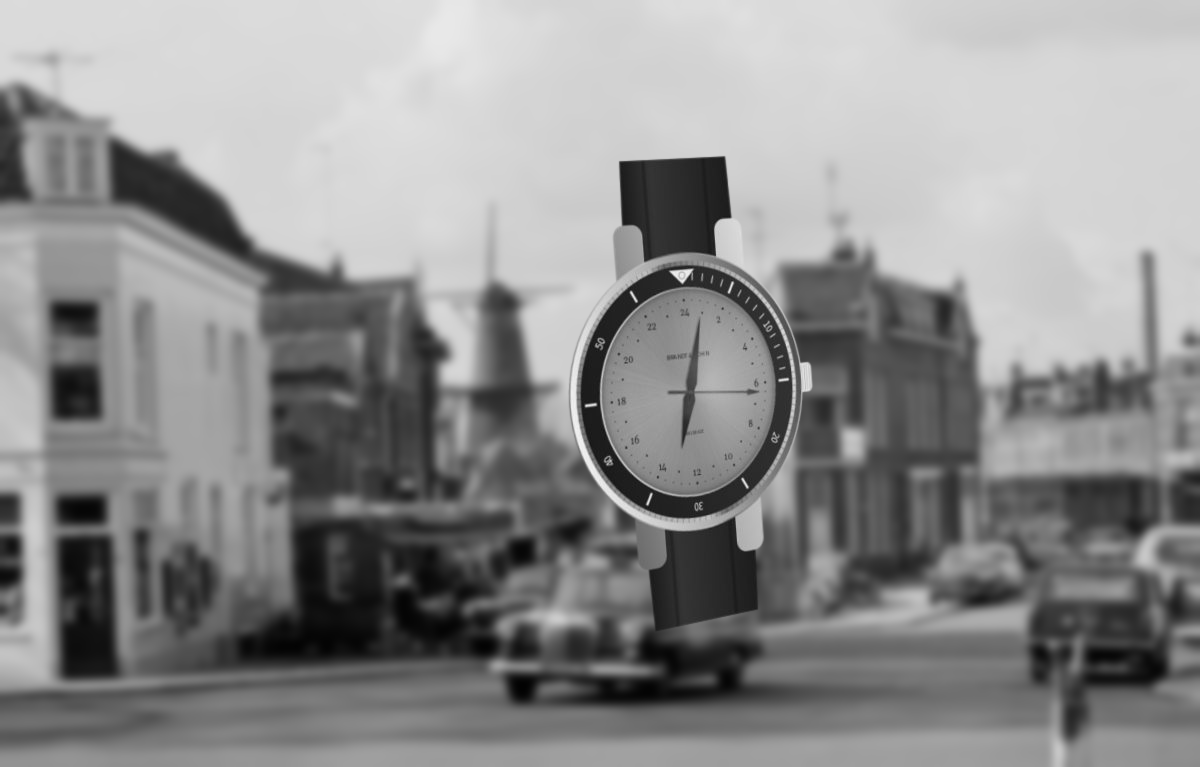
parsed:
**13:02:16**
